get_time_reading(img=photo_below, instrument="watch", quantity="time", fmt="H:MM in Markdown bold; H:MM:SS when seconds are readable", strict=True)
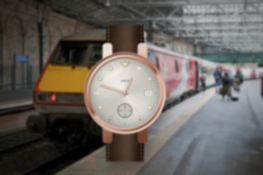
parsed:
**12:48**
